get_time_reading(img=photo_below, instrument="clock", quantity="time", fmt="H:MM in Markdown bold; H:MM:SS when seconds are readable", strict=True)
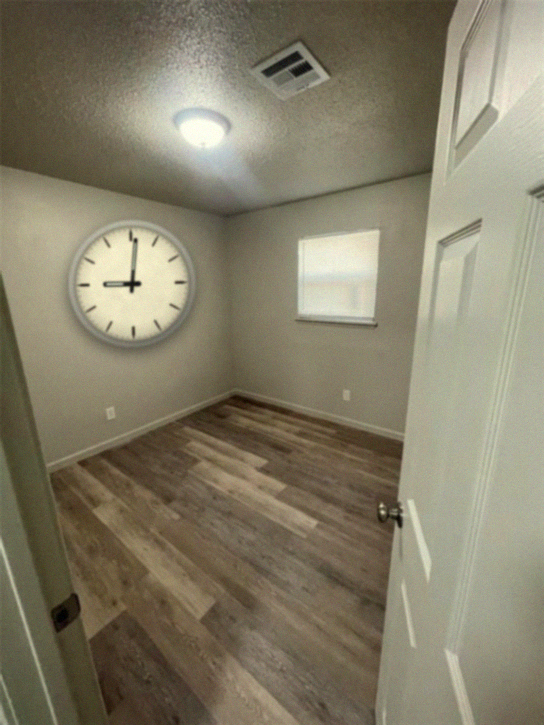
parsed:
**9:01**
